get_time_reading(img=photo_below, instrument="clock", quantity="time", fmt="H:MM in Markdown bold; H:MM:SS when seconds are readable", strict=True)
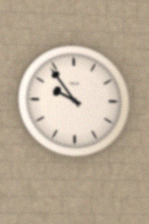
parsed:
**9:54**
